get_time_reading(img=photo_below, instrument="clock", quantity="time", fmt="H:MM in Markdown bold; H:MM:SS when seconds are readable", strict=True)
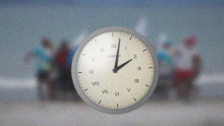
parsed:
**2:02**
